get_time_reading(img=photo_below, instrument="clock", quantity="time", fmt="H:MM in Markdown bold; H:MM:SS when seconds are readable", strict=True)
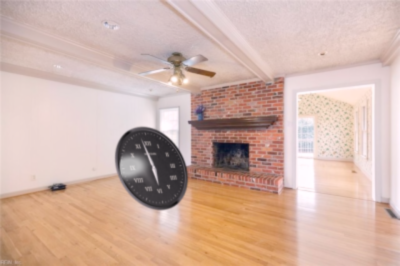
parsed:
**5:58**
